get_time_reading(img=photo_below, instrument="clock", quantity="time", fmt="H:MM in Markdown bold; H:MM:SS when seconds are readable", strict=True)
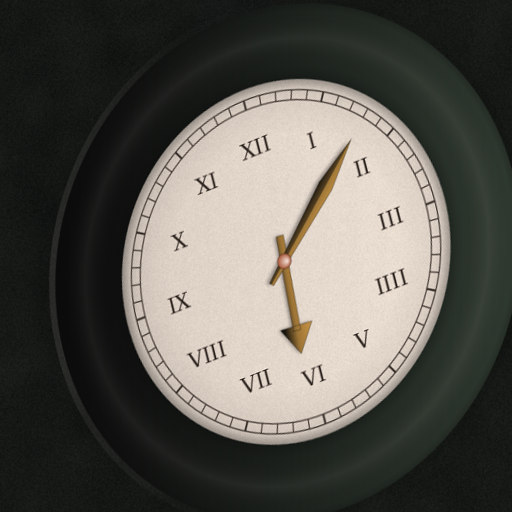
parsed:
**6:08**
